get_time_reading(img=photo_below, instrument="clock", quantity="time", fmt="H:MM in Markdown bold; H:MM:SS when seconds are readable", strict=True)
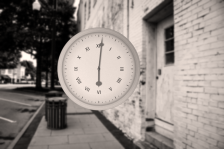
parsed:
**6:01**
